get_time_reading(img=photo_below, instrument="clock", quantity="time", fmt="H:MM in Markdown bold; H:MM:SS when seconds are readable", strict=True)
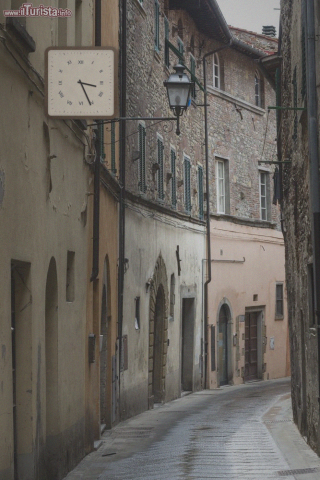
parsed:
**3:26**
